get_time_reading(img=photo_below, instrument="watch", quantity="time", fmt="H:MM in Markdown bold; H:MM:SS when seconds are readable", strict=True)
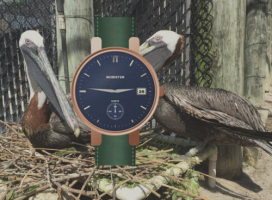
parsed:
**2:46**
